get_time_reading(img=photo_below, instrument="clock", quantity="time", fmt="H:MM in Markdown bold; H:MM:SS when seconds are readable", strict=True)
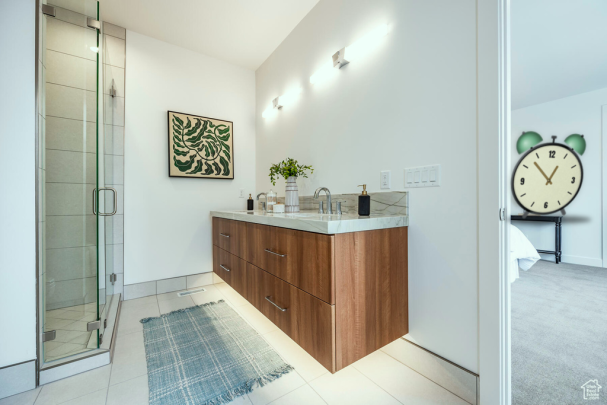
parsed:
**12:53**
